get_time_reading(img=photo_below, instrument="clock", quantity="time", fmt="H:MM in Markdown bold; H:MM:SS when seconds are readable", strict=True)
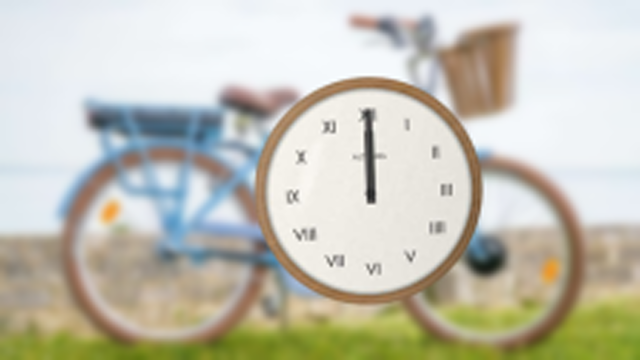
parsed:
**12:00**
